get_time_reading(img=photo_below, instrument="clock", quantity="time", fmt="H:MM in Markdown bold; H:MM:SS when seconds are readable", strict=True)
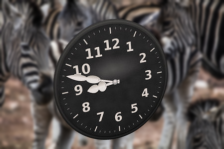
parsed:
**8:48**
